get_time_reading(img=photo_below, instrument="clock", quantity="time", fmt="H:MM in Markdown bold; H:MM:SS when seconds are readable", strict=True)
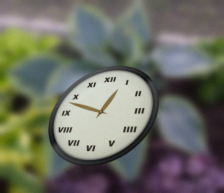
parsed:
**12:48**
